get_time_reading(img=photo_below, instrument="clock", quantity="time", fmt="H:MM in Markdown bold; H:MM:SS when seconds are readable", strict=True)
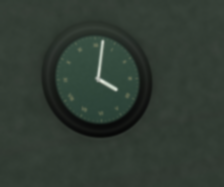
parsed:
**4:02**
